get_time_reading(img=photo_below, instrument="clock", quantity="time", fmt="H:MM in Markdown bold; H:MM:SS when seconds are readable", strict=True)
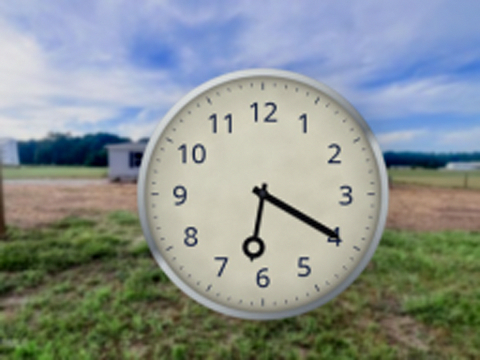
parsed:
**6:20**
